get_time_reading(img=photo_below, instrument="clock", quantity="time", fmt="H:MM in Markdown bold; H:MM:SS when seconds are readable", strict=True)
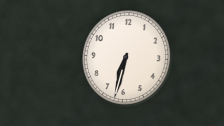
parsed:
**6:32**
